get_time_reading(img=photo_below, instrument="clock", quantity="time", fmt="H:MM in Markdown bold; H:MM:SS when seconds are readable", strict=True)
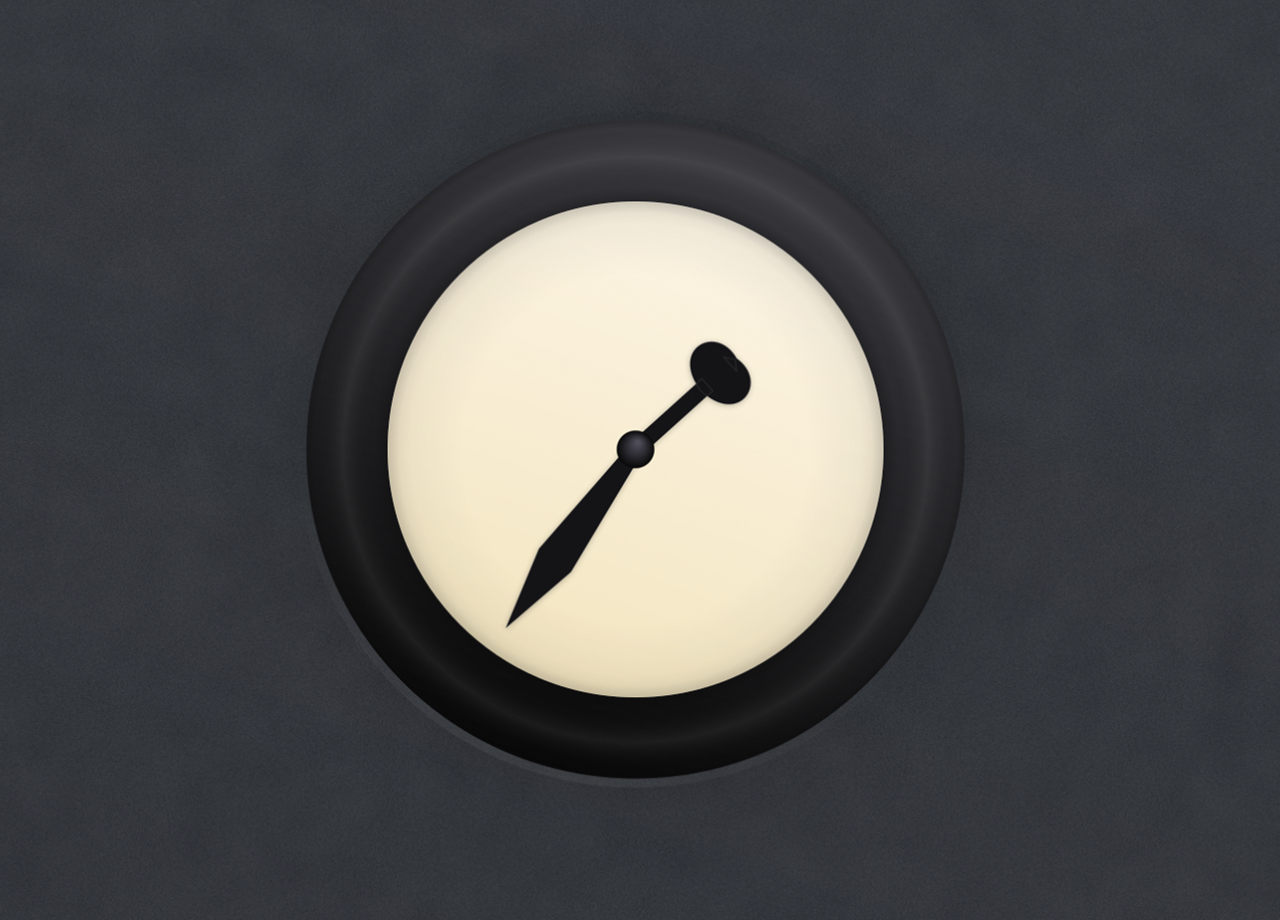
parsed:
**1:36**
